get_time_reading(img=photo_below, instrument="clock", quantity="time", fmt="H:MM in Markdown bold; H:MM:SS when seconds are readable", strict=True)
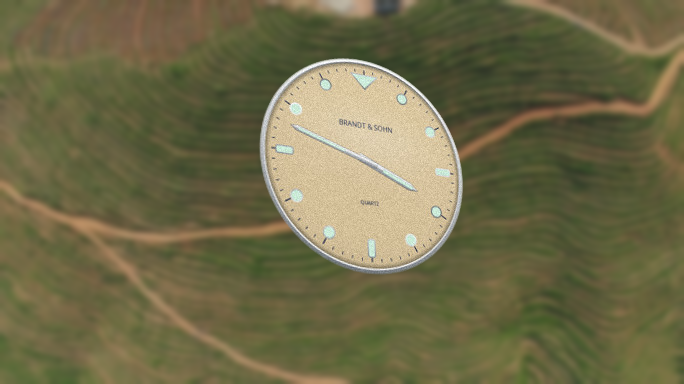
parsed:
**3:48**
